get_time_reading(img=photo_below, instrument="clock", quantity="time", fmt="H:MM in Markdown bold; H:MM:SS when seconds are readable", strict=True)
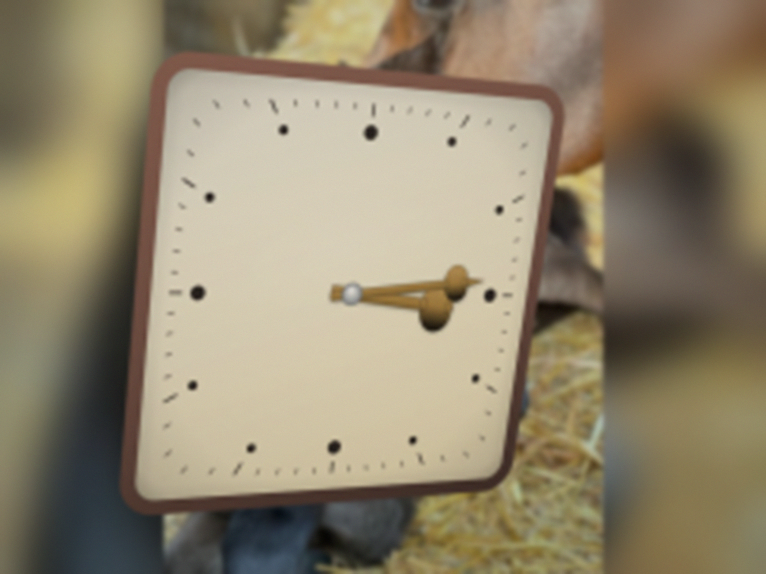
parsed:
**3:14**
